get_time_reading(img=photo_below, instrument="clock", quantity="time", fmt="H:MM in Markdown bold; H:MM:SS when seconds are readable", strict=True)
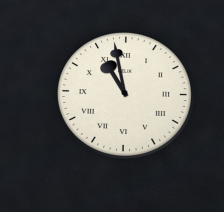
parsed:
**10:58**
